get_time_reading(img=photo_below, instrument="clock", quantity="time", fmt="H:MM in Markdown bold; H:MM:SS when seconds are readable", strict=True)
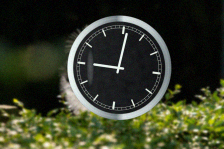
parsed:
**9:01**
